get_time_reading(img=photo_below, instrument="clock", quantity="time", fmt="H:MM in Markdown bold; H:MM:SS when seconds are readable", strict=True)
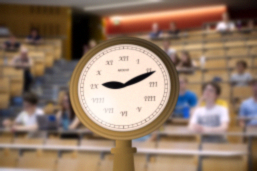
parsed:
**9:11**
